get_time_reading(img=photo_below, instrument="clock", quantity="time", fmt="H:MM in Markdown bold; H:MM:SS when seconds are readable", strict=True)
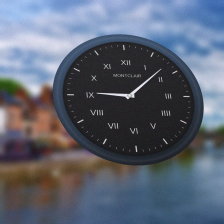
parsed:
**9:08**
